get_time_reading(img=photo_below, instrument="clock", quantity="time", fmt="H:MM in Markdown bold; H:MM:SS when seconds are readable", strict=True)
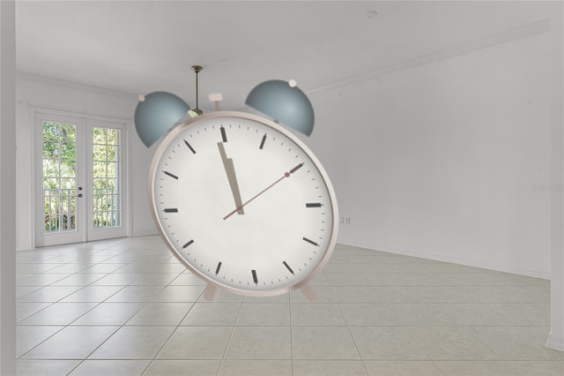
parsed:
**11:59:10**
